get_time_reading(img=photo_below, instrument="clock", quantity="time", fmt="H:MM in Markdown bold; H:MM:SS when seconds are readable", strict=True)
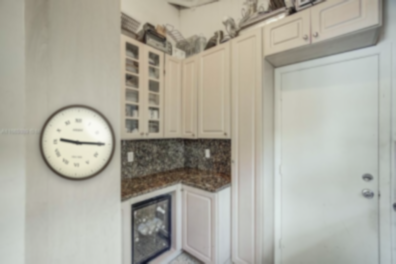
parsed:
**9:15**
